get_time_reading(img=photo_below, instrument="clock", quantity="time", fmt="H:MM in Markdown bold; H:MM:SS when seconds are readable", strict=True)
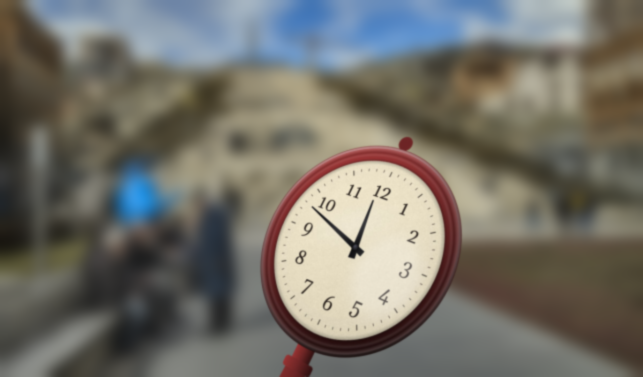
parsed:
**11:48**
